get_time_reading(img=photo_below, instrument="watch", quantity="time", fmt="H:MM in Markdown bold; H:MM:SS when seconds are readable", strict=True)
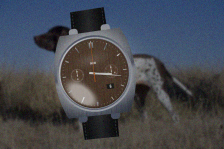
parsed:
**3:17**
